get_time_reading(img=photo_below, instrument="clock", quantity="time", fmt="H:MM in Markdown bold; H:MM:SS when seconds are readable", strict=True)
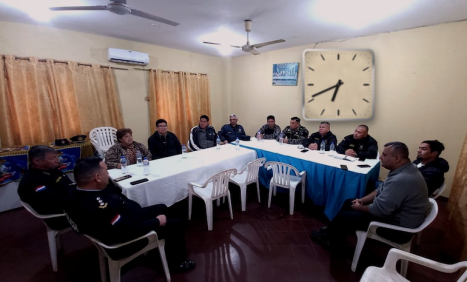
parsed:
**6:41**
